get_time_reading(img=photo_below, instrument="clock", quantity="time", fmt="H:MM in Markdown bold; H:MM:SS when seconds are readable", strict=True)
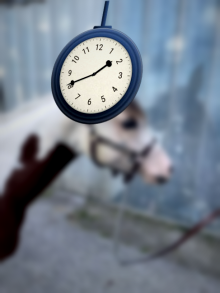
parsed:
**1:41**
